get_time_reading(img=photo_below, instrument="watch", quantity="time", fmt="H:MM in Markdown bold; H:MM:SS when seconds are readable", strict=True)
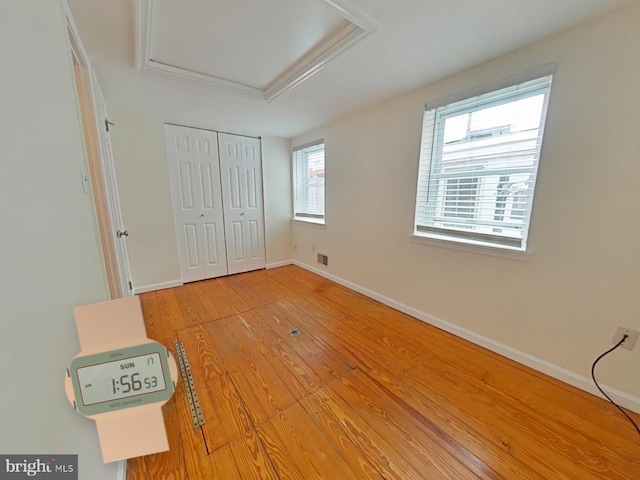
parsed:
**1:56:53**
